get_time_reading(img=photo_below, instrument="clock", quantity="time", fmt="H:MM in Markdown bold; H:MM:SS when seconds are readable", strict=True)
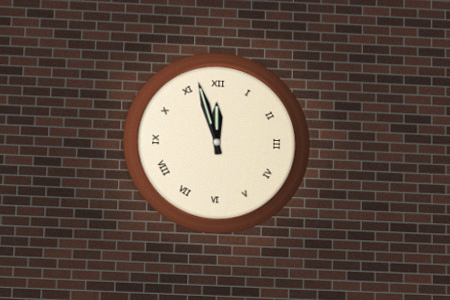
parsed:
**11:57**
